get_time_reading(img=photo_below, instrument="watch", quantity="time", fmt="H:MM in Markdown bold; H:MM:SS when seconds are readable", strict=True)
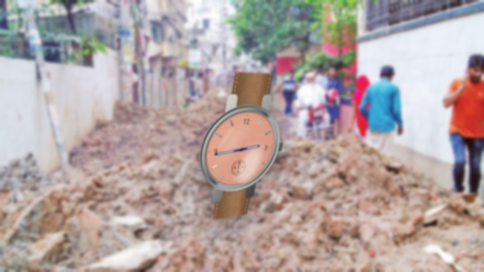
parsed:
**2:44**
